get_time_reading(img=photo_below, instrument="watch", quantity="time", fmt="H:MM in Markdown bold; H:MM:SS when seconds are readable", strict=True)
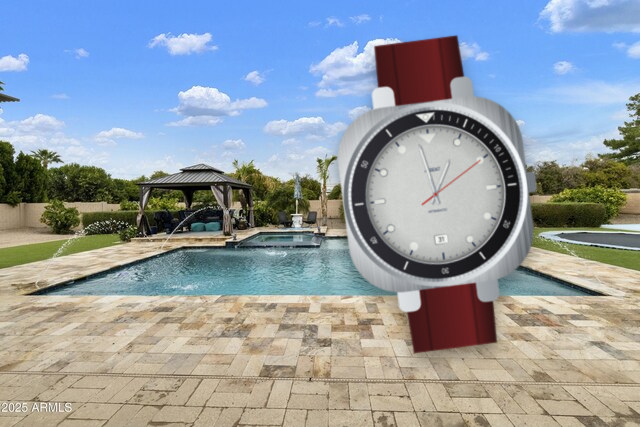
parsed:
**12:58:10**
